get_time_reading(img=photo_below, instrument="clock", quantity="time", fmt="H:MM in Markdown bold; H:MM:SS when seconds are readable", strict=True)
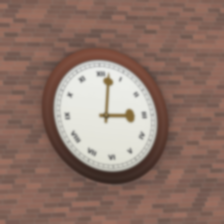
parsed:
**3:02**
